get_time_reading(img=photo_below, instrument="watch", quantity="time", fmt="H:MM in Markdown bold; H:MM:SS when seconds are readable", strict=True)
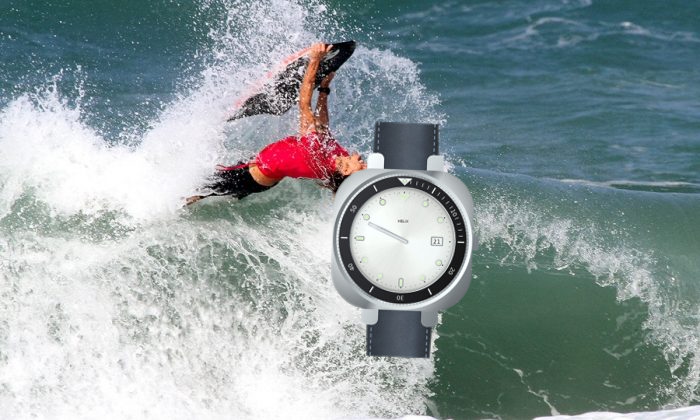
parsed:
**9:49**
